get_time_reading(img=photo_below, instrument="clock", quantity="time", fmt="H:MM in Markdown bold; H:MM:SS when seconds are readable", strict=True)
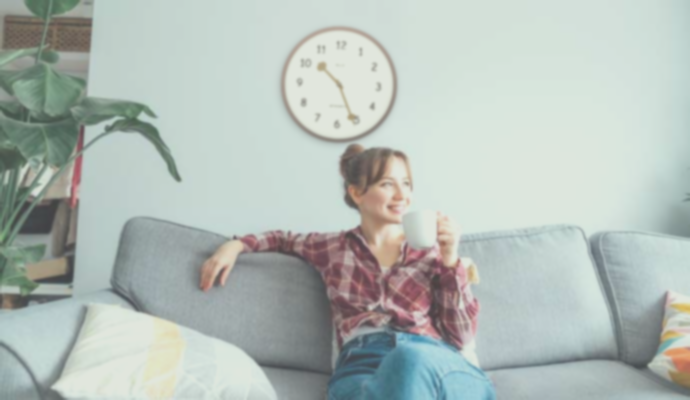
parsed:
**10:26**
